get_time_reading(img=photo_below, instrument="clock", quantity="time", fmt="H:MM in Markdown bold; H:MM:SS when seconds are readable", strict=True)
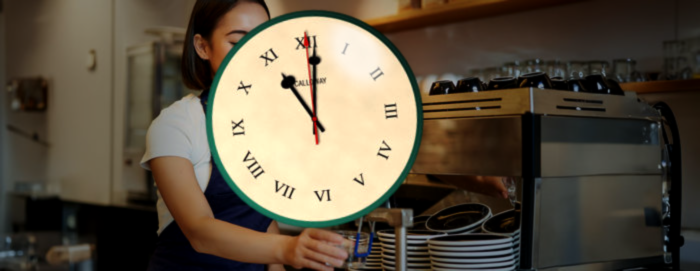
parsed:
**11:01:00**
